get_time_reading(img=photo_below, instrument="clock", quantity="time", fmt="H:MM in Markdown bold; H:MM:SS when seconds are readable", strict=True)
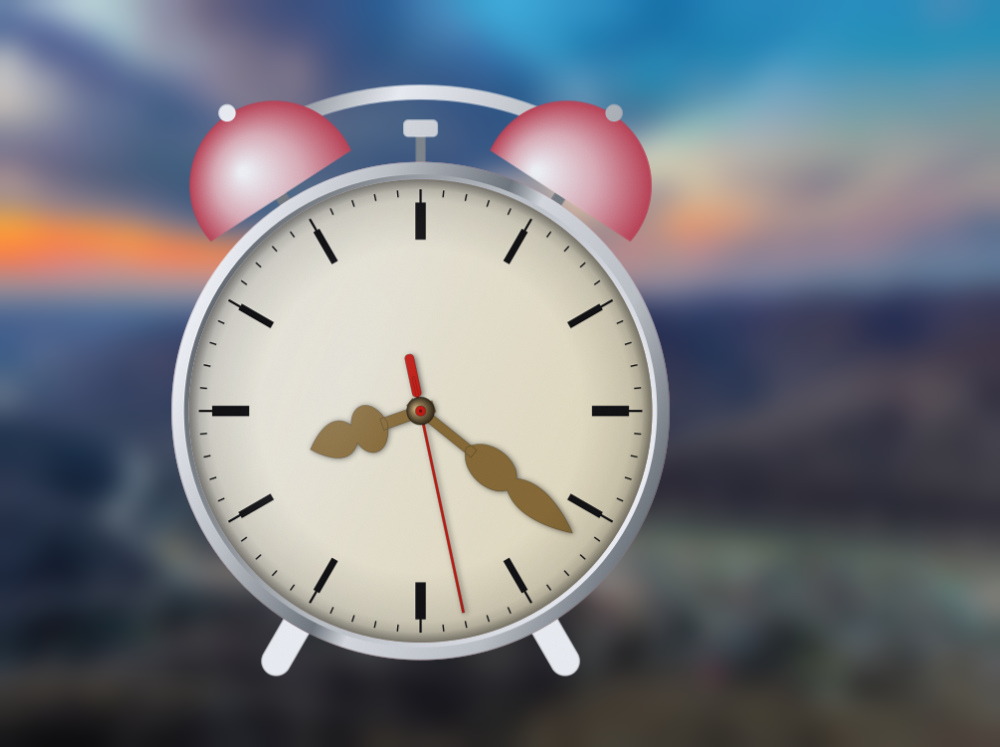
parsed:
**8:21:28**
